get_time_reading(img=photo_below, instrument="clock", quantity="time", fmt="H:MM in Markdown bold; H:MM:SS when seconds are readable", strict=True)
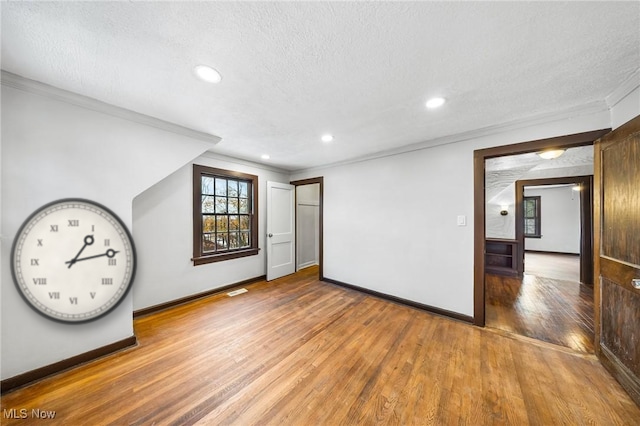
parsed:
**1:13**
